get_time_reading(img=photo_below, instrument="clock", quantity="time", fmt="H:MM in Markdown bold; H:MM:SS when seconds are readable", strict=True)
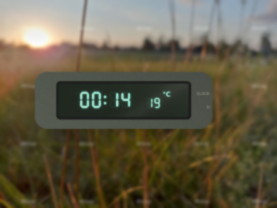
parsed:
**0:14**
